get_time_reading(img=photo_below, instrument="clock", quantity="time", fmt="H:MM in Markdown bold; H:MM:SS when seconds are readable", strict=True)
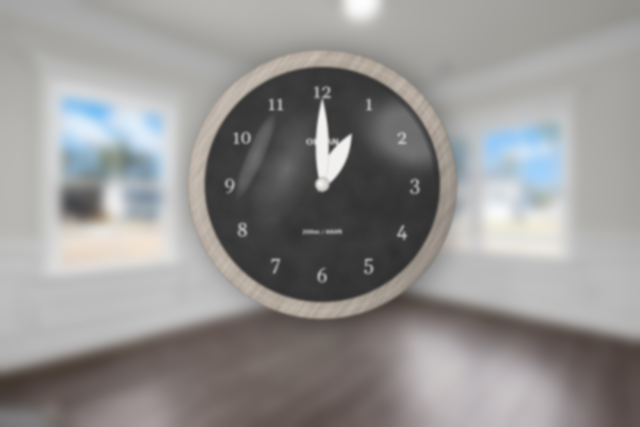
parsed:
**1:00**
